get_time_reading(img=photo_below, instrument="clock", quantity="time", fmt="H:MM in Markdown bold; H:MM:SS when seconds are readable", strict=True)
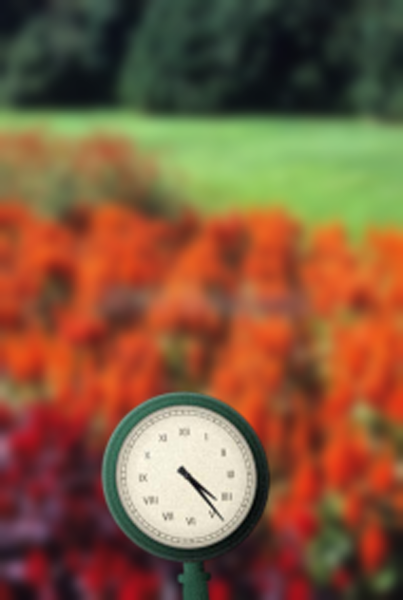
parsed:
**4:24**
